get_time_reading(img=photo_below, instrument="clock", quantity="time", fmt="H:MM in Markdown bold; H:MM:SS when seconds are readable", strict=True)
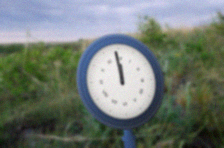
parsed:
**11:59**
